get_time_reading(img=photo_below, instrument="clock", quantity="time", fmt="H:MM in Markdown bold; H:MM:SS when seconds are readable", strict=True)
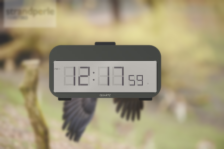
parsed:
**12:17:59**
